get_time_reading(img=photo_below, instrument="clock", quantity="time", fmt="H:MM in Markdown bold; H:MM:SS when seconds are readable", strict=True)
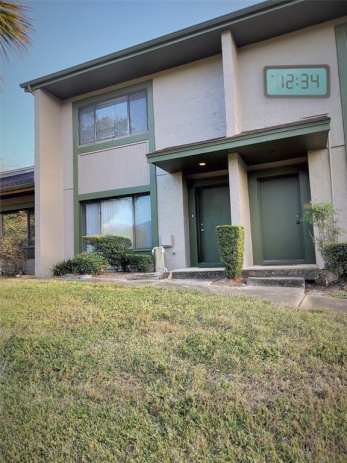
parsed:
**12:34**
